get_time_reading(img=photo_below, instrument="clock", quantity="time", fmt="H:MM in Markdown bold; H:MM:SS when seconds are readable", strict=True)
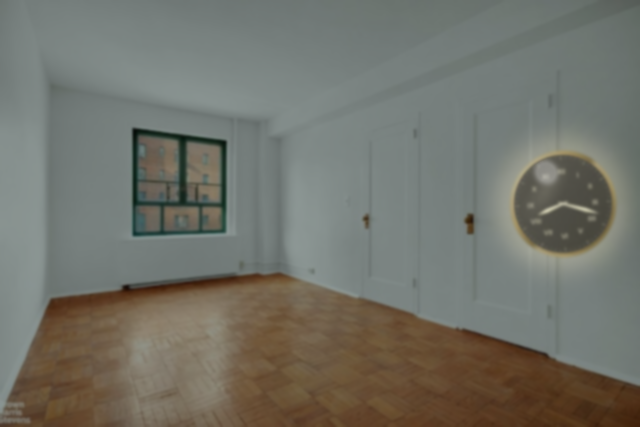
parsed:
**8:18**
